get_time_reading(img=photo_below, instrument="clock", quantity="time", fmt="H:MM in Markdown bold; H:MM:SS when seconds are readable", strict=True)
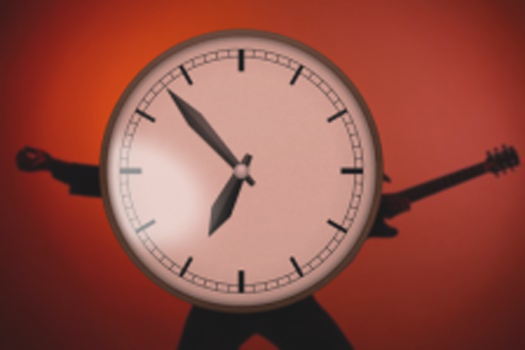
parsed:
**6:53**
